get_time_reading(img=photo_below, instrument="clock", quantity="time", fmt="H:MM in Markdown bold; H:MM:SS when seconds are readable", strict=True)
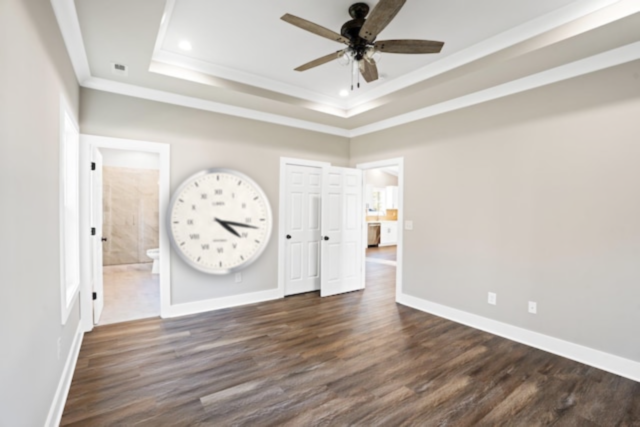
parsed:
**4:17**
